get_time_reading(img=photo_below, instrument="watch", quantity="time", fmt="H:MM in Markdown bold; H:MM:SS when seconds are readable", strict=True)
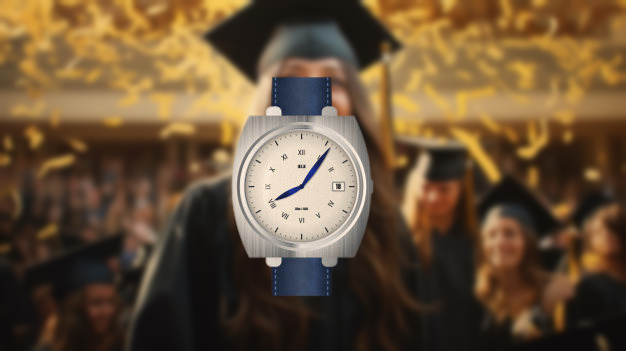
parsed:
**8:06**
